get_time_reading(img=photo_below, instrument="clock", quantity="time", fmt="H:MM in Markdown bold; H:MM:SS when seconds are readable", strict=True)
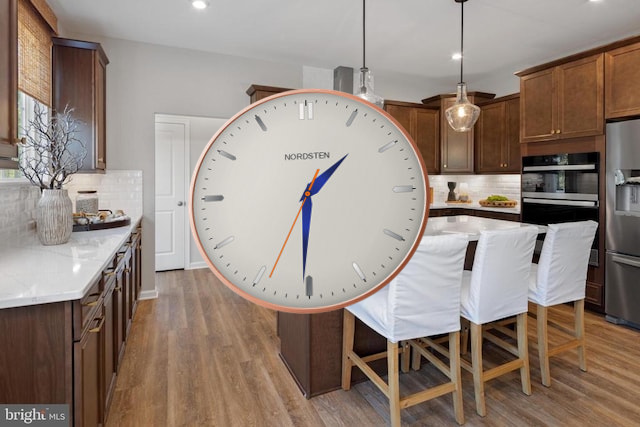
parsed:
**1:30:34**
